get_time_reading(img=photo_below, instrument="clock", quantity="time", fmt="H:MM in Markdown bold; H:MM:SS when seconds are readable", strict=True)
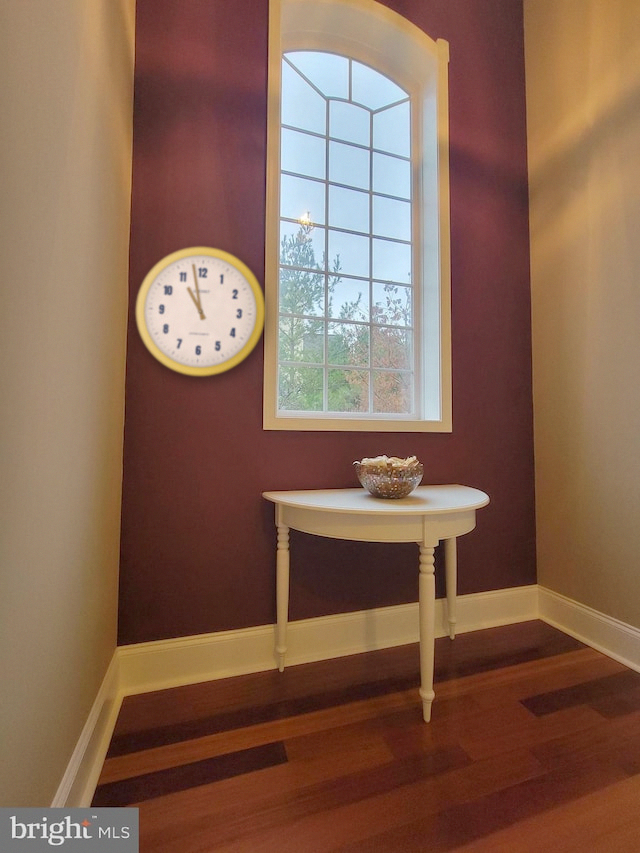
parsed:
**10:58**
